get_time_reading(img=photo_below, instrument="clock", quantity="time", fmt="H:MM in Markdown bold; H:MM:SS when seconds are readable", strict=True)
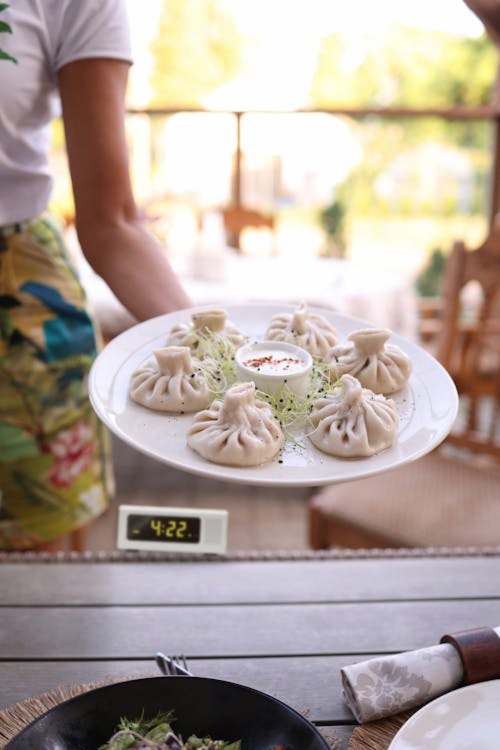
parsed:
**4:22**
